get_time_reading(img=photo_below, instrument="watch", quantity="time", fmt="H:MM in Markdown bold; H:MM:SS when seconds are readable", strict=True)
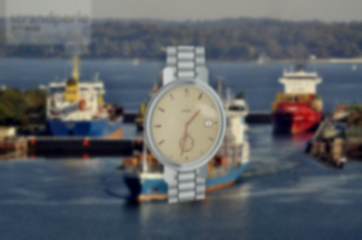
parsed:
**1:32**
